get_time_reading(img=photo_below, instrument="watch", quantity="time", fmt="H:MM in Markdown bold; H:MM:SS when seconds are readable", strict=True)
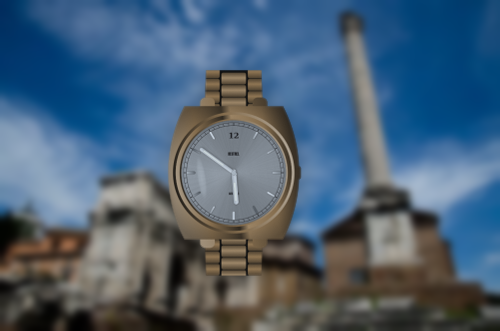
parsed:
**5:51**
